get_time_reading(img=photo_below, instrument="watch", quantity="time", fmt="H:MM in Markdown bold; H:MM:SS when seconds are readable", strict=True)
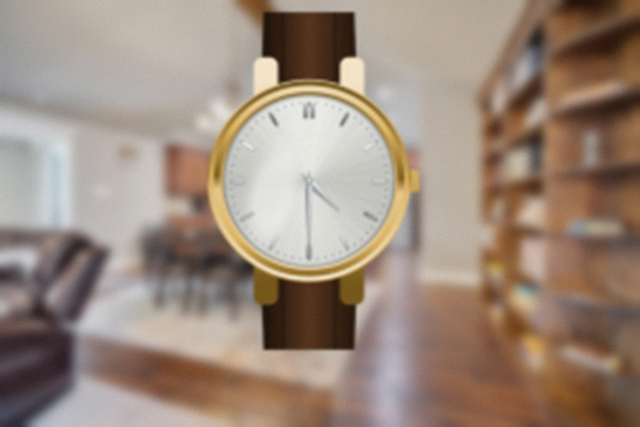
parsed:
**4:30**
